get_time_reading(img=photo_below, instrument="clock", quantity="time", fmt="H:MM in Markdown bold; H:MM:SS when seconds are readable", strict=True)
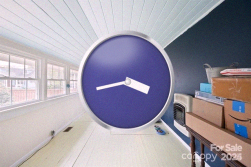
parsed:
**3:43**
